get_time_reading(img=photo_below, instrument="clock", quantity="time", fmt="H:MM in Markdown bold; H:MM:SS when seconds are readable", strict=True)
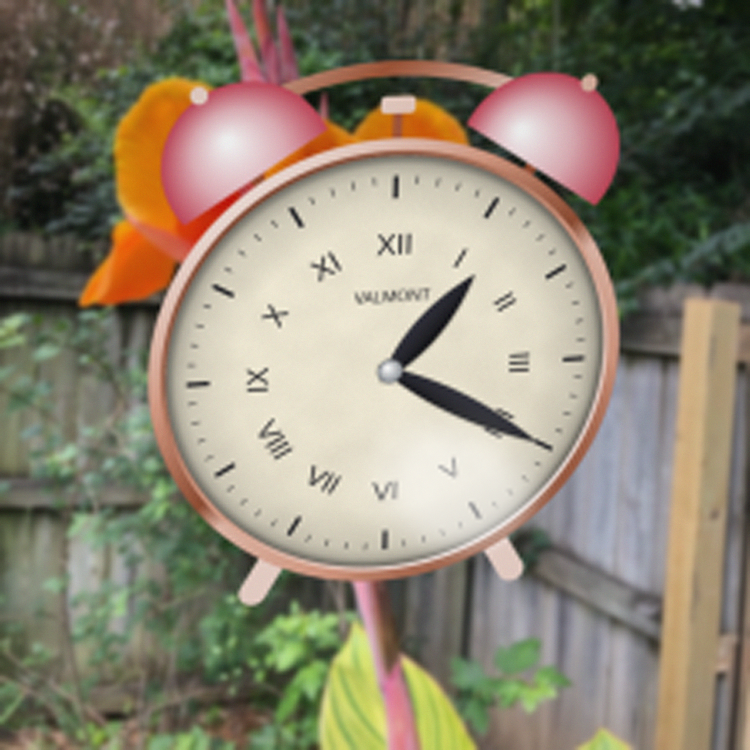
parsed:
**1:20**
